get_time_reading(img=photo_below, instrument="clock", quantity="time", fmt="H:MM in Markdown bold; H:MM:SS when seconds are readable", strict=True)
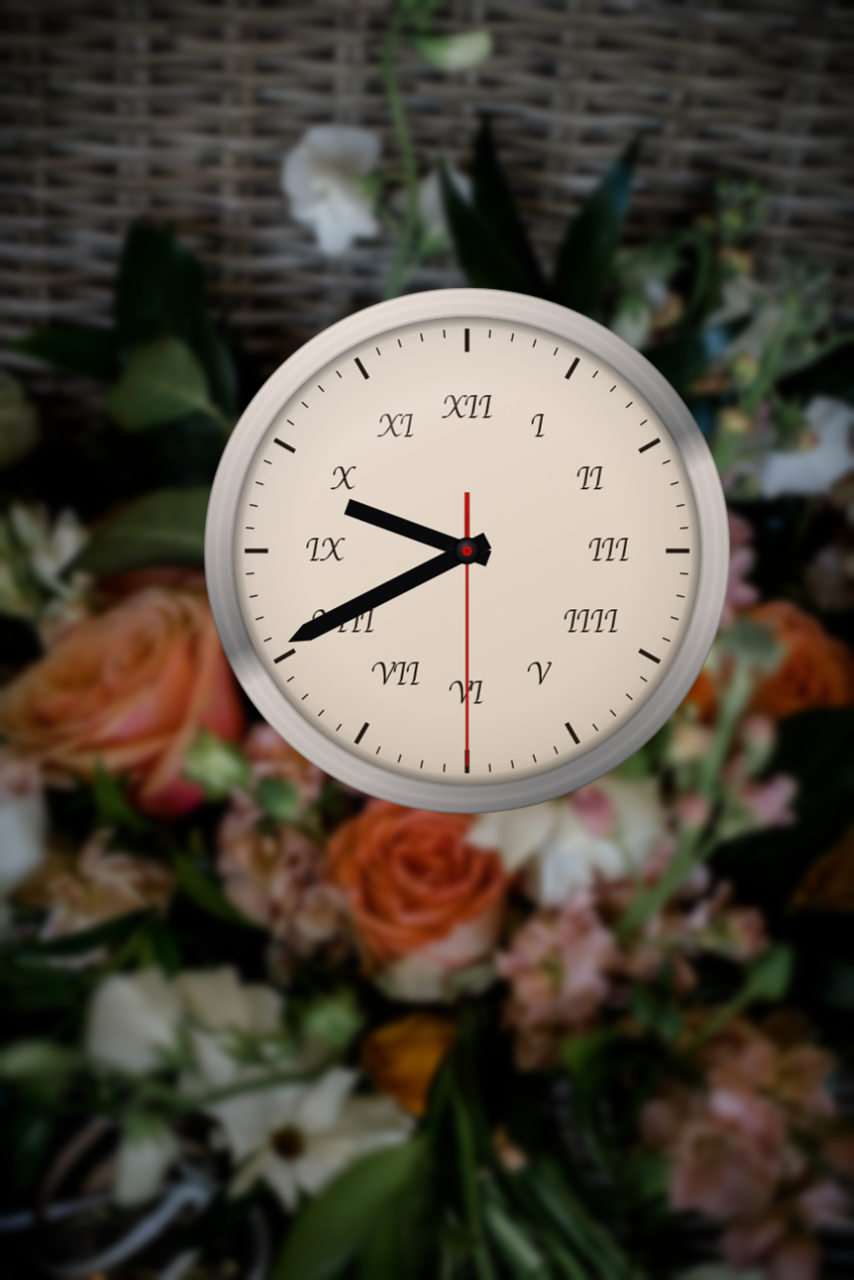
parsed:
**9:40:30**
